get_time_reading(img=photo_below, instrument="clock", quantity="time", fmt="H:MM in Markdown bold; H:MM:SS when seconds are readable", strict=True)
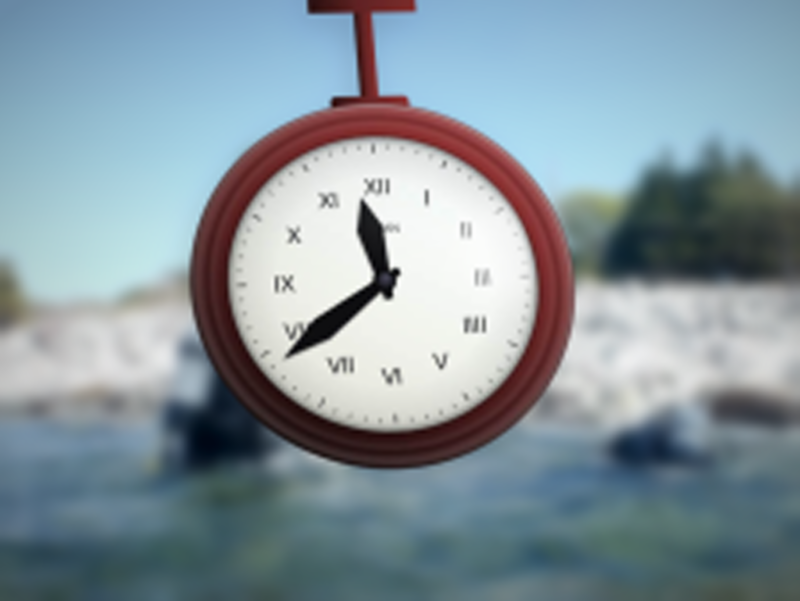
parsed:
**11:39**
